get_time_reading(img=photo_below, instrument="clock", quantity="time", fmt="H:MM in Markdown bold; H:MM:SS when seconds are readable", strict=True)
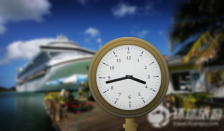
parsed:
**3:43**
